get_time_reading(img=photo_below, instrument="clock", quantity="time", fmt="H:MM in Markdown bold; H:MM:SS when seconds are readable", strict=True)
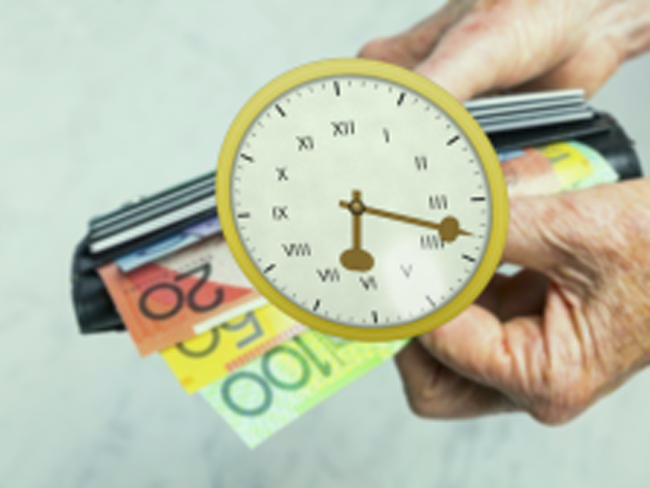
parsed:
**6:18**
